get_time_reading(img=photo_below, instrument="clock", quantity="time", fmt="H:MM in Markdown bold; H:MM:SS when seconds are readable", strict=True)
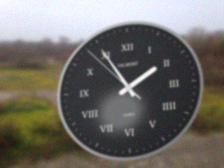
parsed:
**1:54:53**
